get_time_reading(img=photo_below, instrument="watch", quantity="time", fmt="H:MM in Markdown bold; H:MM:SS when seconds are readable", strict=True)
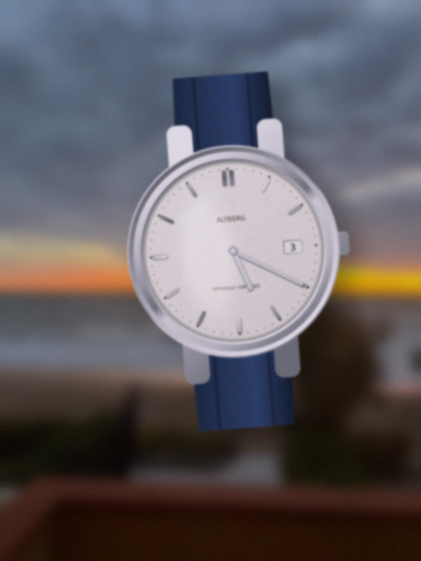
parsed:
**5:20**
